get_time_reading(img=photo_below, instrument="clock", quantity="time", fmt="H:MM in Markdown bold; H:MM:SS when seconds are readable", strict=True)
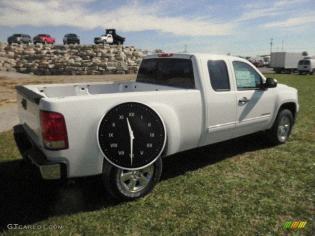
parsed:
**11:30**
